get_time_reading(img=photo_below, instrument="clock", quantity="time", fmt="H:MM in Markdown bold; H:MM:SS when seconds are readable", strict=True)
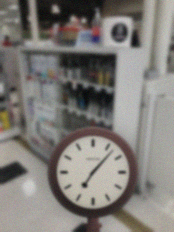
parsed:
**7:07**
